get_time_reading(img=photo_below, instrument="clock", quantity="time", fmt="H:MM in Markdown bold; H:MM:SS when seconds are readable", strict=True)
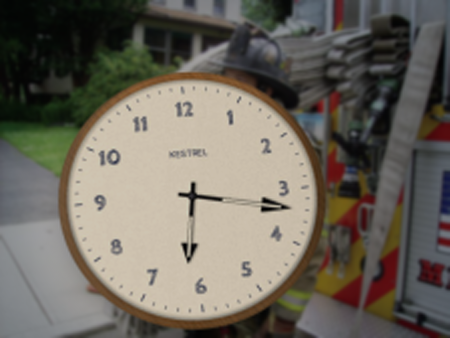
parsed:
**6:17**
